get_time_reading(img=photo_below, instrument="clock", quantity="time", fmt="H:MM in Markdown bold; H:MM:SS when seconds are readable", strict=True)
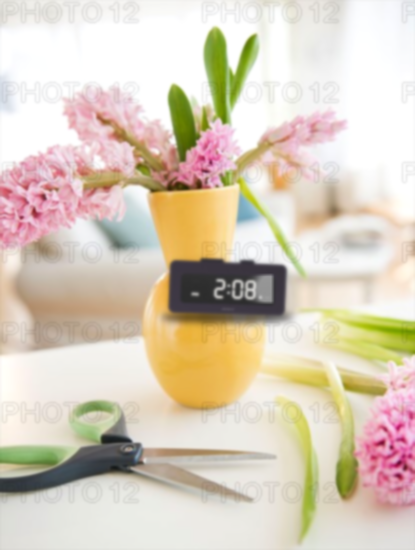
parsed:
**2:08**
